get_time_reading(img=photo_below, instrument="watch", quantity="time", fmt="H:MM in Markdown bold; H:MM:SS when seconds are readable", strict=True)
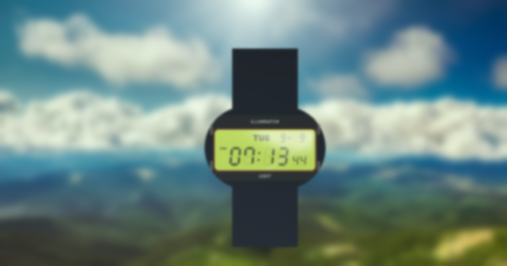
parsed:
**7:13**
